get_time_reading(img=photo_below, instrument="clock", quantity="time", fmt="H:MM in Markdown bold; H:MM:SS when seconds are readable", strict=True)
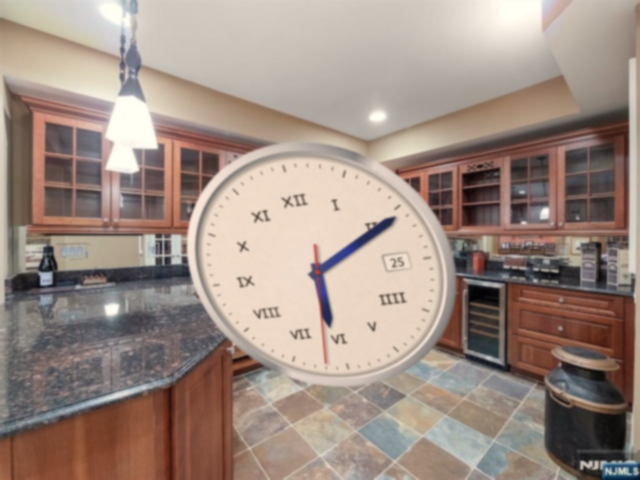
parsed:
**6:10:32**
